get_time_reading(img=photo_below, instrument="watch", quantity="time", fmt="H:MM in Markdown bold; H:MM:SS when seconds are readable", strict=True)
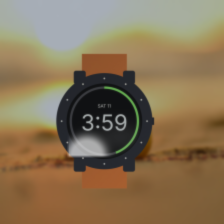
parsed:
**3:59**
